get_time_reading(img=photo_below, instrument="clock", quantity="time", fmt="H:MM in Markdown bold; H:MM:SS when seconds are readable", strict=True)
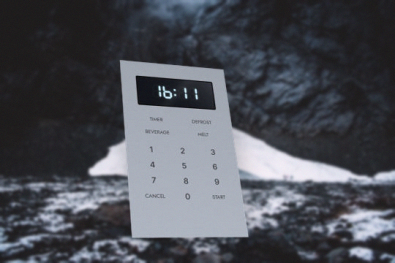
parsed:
**16:11**
